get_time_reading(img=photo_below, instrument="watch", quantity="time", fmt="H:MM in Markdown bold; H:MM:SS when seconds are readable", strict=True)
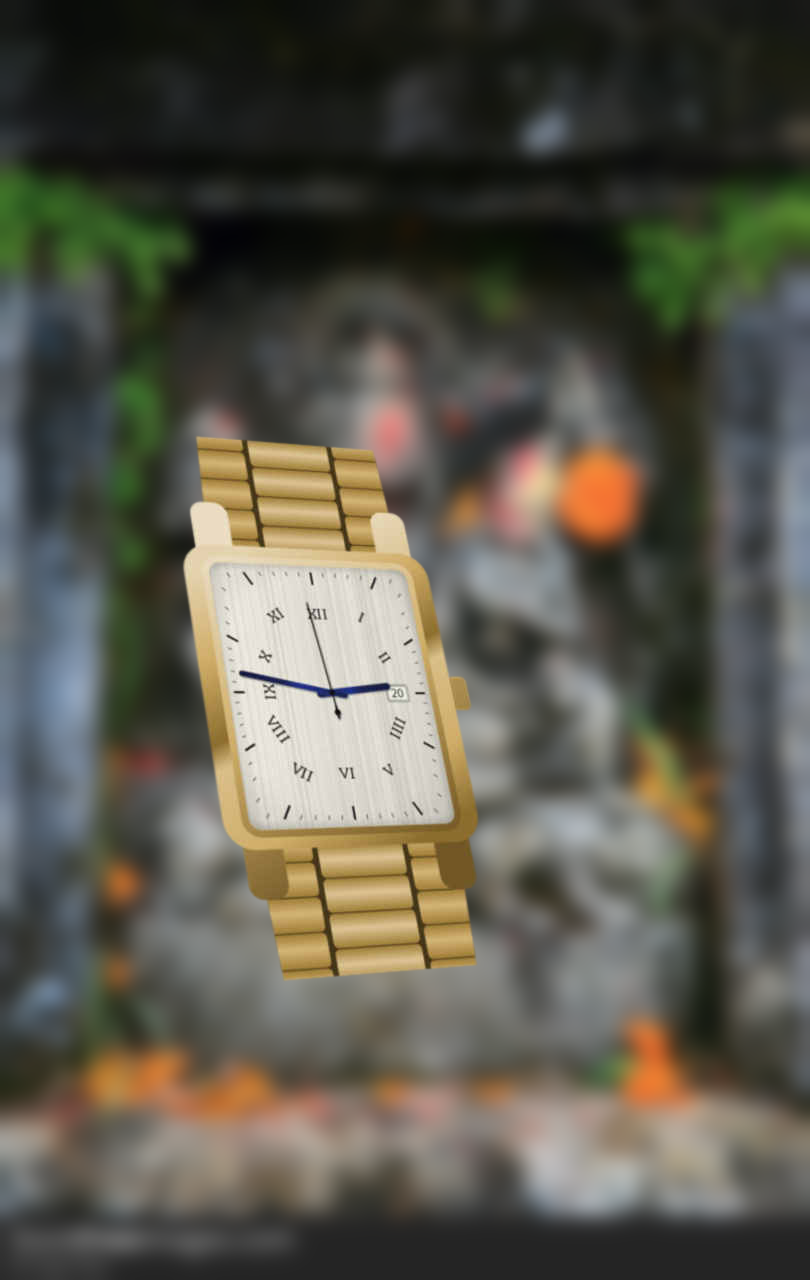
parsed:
**2:46:59**
